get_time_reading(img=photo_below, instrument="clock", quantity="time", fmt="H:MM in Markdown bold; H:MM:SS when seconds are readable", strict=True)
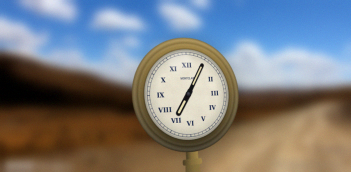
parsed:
**7:05**
